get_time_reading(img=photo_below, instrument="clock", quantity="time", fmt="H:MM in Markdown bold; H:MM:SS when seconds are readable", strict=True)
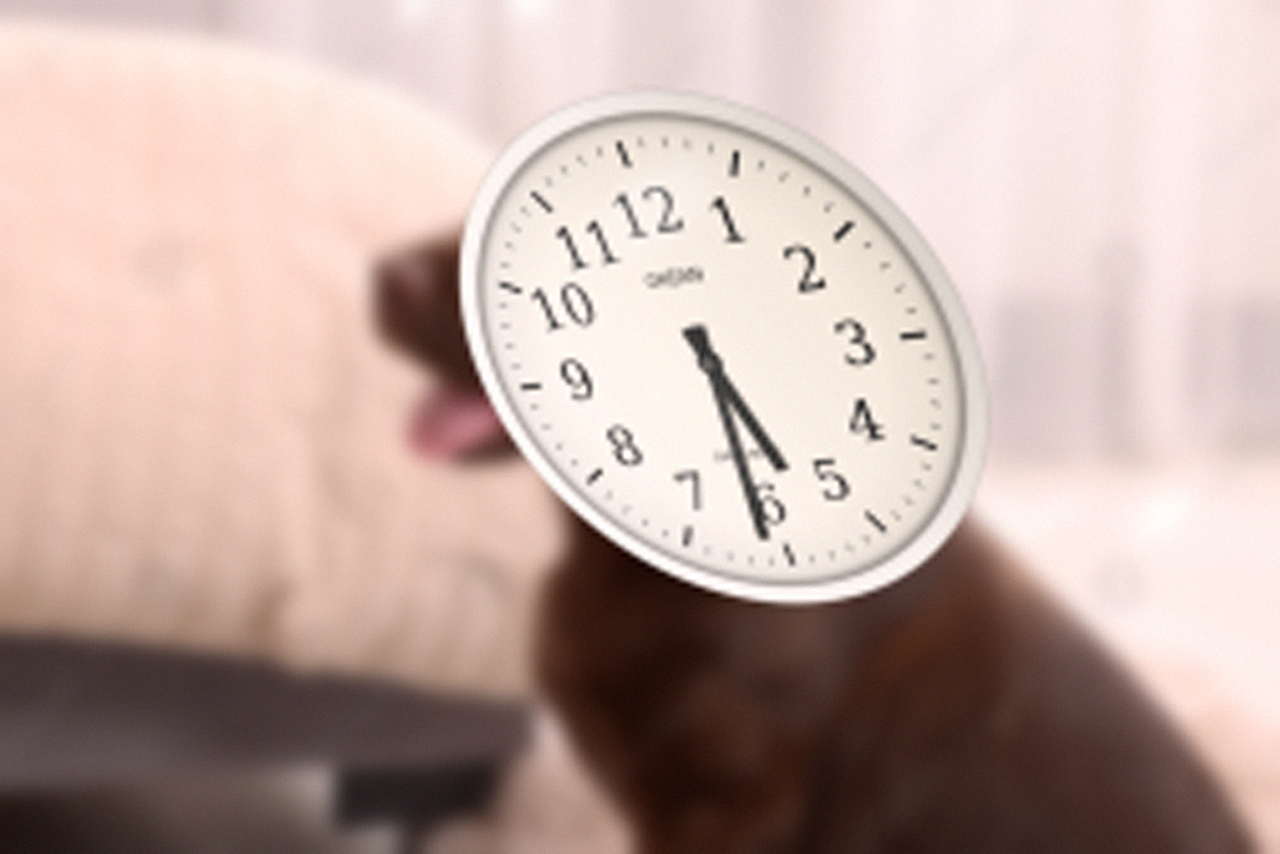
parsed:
**5:31**
